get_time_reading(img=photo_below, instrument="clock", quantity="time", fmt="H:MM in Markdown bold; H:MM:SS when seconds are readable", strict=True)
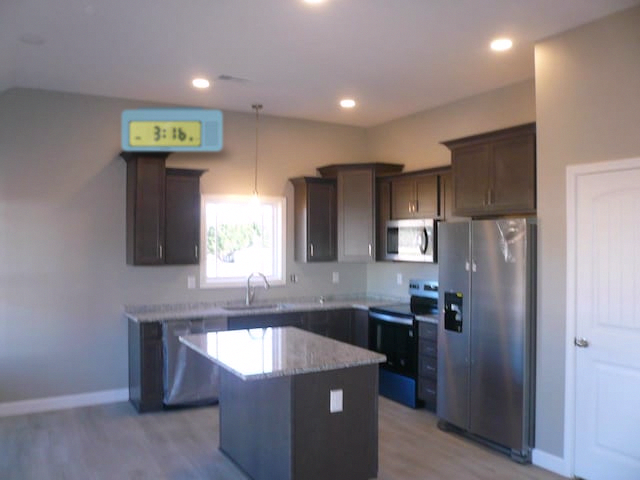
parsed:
**3:16**
